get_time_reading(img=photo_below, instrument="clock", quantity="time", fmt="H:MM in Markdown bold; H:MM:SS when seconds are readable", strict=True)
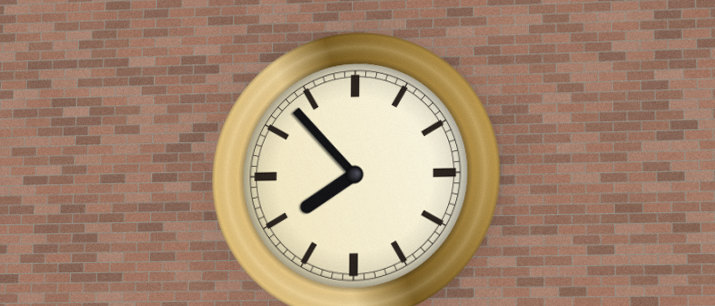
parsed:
**7:53**
